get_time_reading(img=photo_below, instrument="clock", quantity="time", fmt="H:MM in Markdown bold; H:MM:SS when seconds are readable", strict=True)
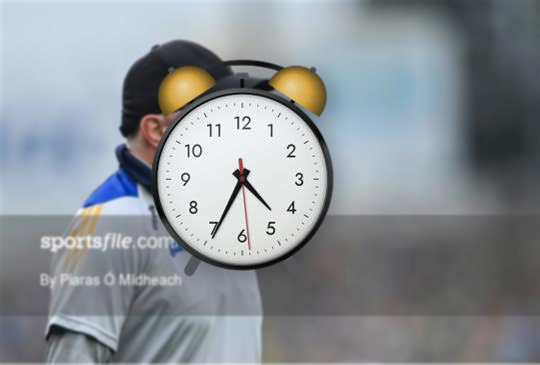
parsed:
**4:34:29**
